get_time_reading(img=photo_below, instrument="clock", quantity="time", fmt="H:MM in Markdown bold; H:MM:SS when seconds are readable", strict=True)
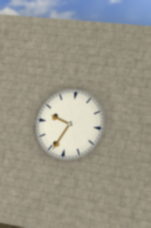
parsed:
**9:34**
